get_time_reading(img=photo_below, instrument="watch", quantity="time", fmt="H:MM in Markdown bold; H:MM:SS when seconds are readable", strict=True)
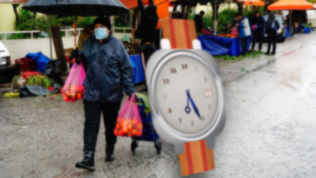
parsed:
**6:26**
